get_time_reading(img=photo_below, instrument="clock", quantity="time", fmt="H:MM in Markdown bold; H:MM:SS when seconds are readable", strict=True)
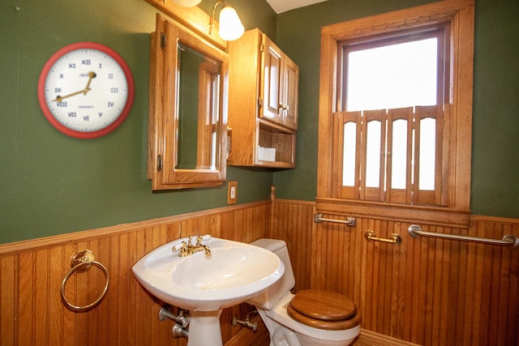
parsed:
**12:42**
